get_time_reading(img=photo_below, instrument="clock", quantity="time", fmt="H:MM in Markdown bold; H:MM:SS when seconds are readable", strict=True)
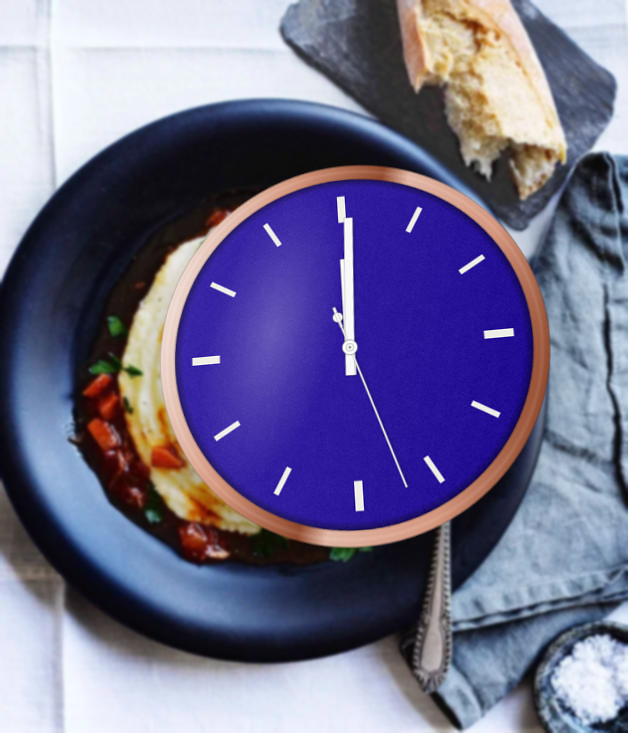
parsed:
**12:00:27**
